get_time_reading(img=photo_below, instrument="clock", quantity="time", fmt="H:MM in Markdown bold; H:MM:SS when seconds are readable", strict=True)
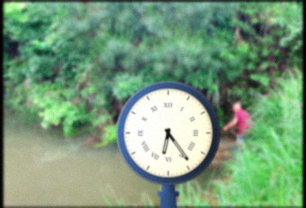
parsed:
**6:24**
